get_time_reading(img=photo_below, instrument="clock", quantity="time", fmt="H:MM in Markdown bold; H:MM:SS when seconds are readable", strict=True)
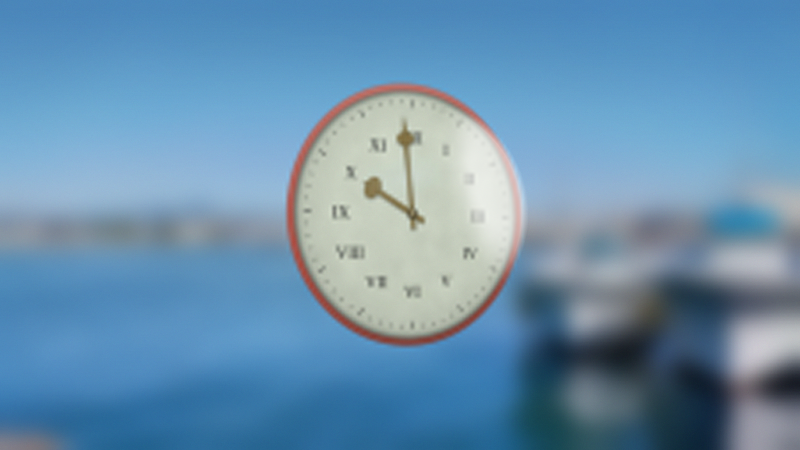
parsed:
**9:59**
